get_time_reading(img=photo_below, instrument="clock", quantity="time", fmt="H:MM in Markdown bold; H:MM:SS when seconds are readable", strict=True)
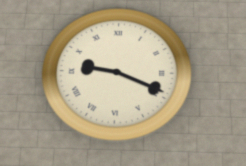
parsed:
**9:19**
